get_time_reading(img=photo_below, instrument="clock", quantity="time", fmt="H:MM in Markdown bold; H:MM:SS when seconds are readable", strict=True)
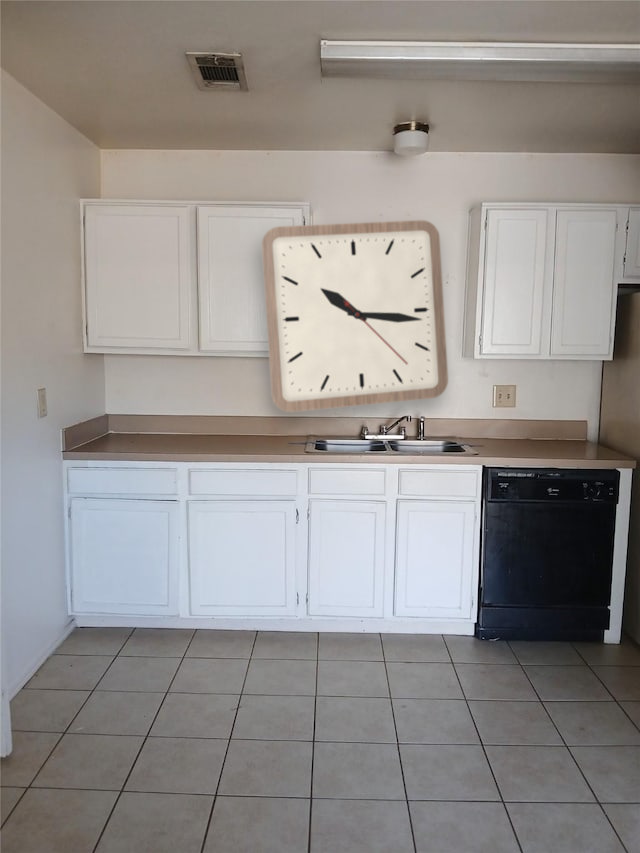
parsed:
**10:16:23**
